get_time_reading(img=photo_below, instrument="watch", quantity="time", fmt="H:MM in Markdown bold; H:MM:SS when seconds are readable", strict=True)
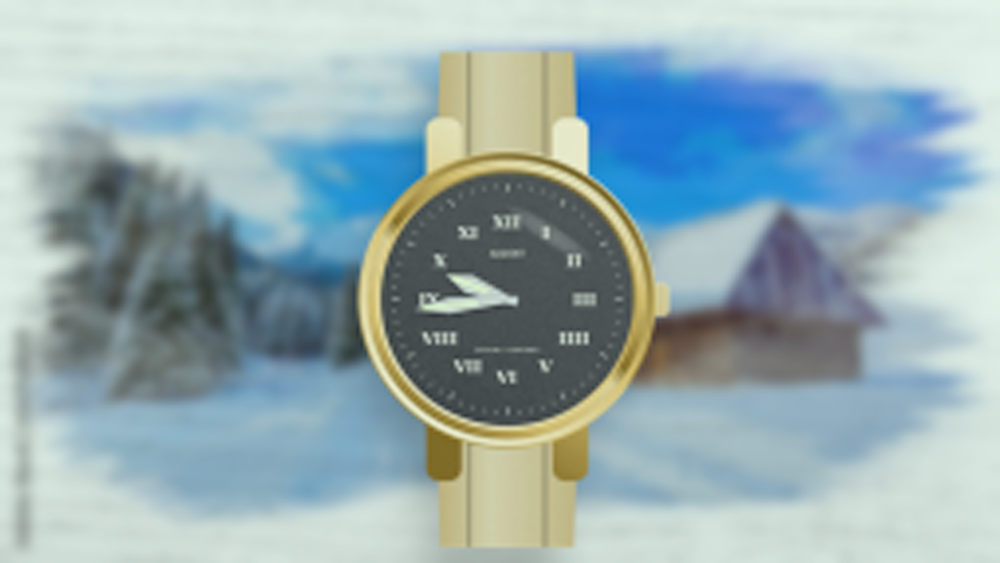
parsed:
**9:44**
